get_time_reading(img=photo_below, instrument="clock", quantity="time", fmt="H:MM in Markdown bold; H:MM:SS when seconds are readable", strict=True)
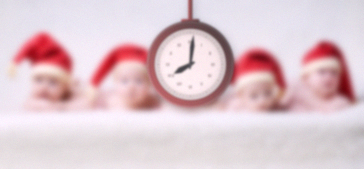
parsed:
**8:01**
